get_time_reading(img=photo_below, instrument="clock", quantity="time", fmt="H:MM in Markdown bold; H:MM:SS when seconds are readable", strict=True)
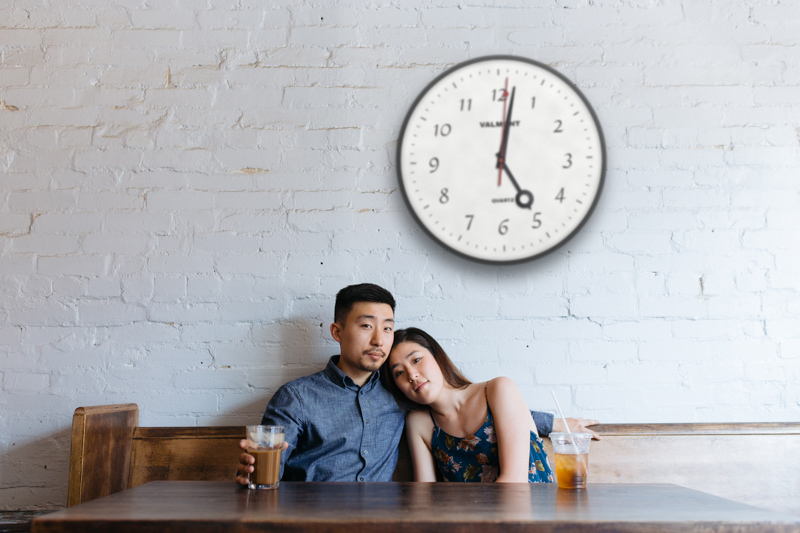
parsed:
**5:02:01**
